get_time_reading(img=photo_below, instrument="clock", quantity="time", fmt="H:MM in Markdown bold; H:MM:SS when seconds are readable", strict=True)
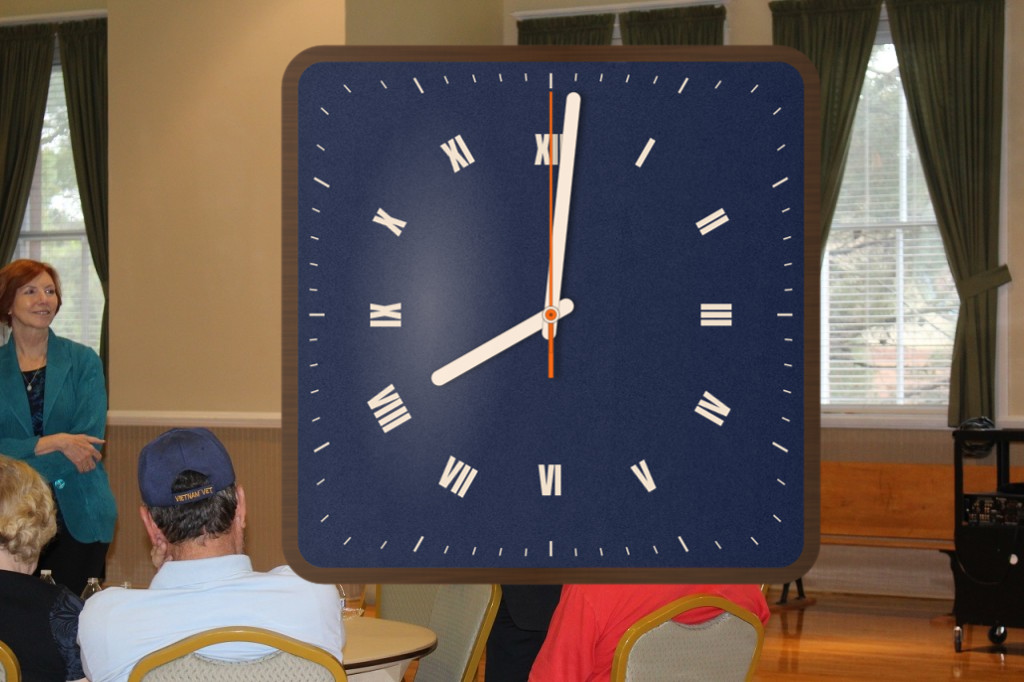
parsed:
**8:01:00**
